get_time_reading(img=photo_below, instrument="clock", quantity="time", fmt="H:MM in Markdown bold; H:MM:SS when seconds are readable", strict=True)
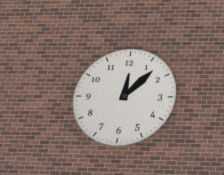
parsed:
**12:07**
